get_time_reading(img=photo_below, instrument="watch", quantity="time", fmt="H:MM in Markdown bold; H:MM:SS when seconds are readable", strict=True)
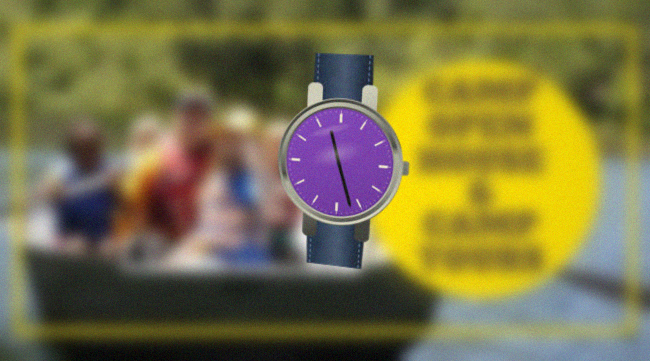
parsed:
**11:27**
